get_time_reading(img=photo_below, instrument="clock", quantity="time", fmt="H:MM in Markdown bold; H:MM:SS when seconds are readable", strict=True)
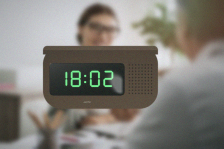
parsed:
**18:02**
